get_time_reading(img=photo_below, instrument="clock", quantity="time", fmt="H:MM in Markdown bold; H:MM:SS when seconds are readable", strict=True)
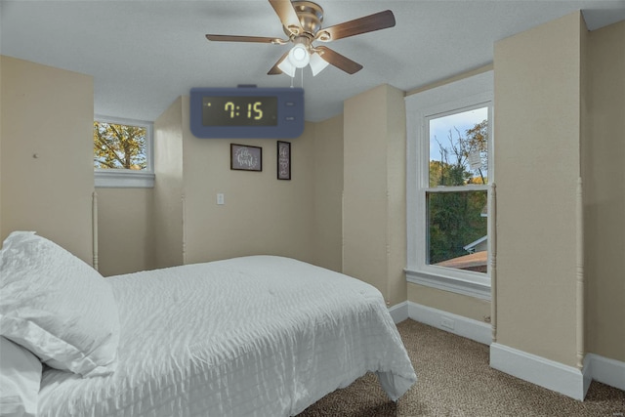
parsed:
**7:15**
